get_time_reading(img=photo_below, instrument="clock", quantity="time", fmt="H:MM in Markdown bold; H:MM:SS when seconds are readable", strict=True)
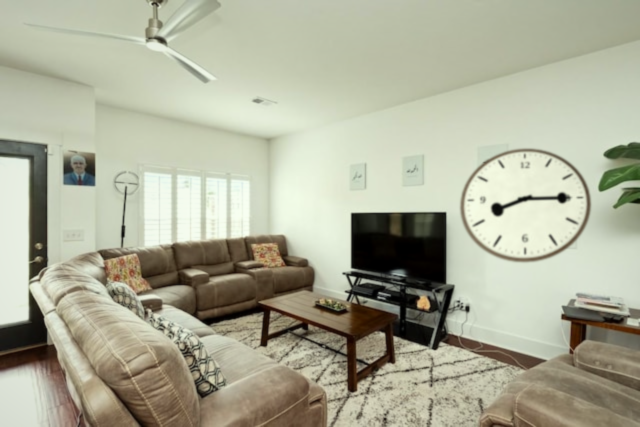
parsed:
**8:15**
